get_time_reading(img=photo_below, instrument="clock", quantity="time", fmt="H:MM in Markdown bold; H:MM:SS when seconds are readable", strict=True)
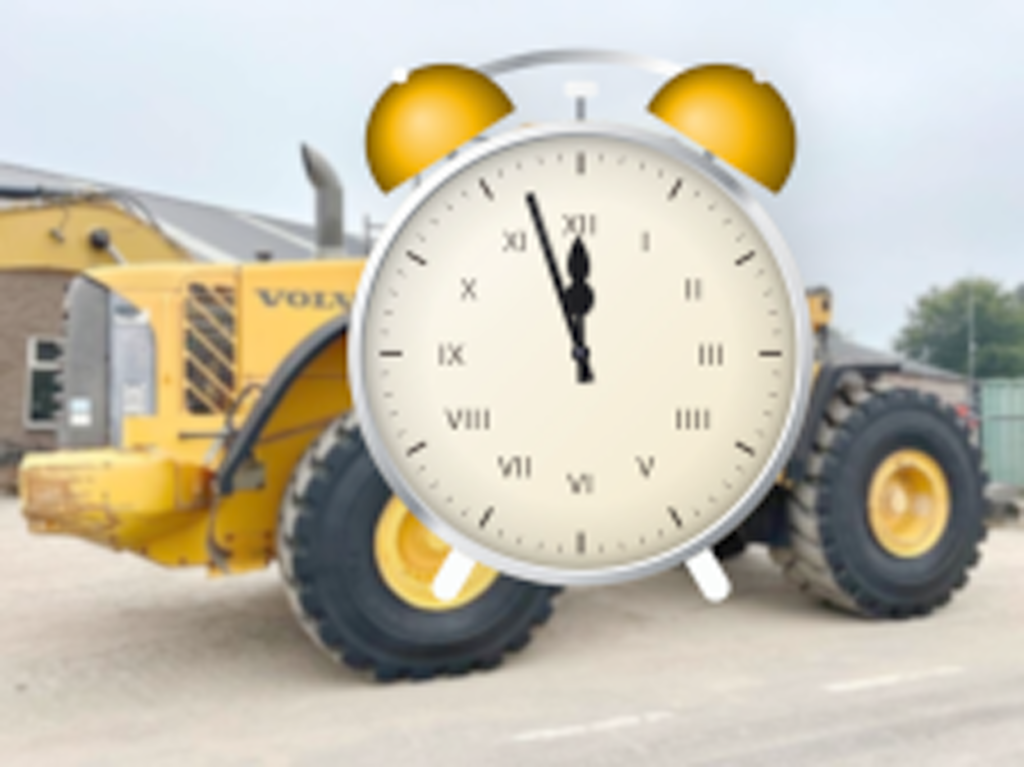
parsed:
**11:57**
